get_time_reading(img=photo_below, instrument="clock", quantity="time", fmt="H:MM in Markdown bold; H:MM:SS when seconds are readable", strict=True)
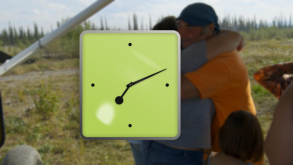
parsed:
**7:11**
